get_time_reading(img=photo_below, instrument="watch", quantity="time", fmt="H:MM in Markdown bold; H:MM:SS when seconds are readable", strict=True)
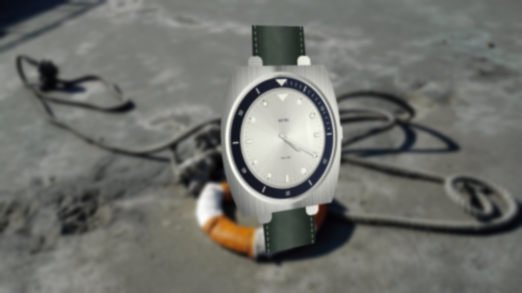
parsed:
**4:20**
